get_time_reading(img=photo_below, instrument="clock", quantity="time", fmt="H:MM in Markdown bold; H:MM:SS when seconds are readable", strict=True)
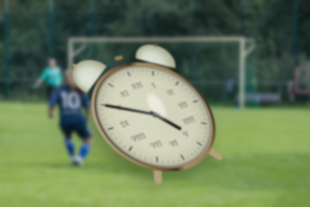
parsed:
**4:50**
